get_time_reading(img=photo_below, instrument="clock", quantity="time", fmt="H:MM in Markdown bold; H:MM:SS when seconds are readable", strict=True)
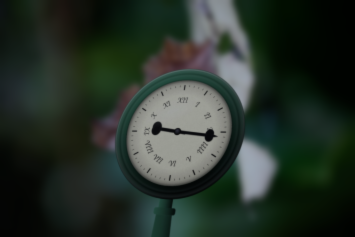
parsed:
**9:16**
